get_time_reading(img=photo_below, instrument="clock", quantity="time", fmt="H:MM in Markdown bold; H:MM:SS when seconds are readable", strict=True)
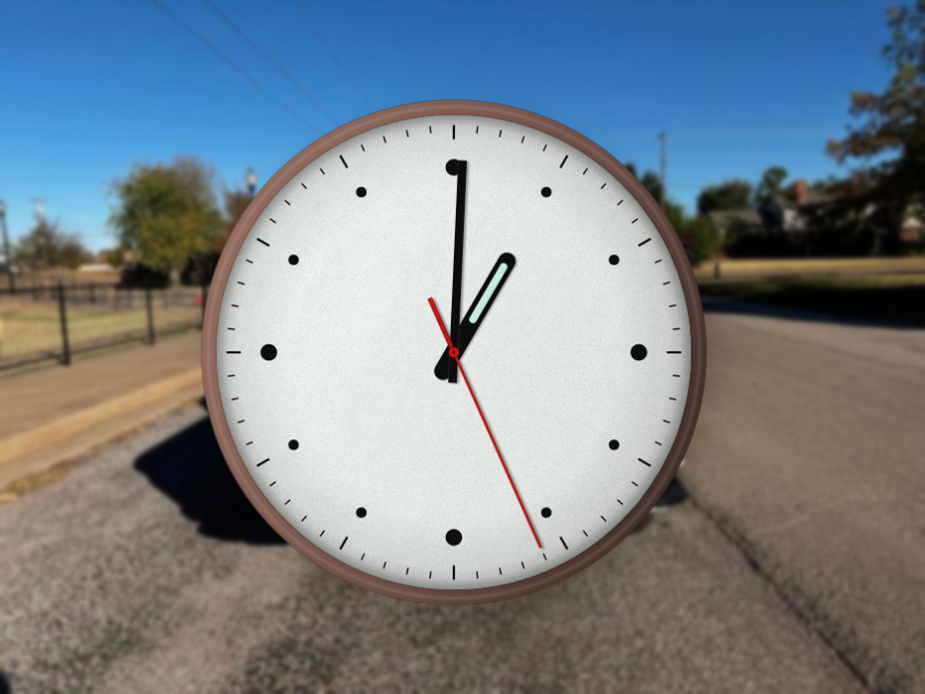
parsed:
**1:00:26**
